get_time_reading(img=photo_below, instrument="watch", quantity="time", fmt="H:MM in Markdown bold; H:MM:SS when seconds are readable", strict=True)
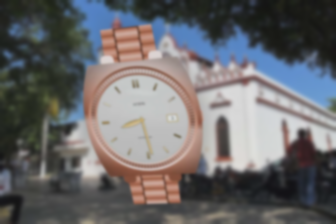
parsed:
**8:29**
